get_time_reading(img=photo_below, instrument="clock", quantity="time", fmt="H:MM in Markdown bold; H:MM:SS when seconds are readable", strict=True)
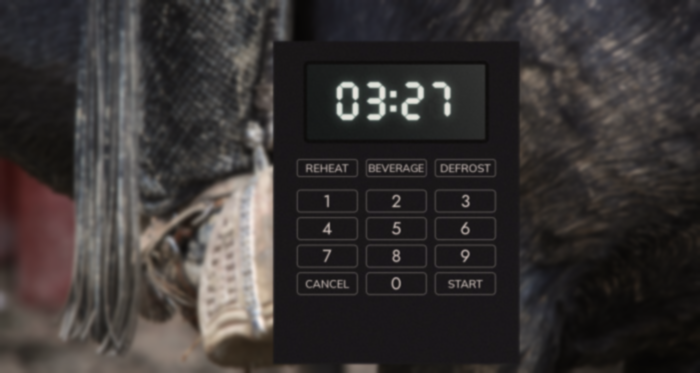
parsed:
**3:27**
